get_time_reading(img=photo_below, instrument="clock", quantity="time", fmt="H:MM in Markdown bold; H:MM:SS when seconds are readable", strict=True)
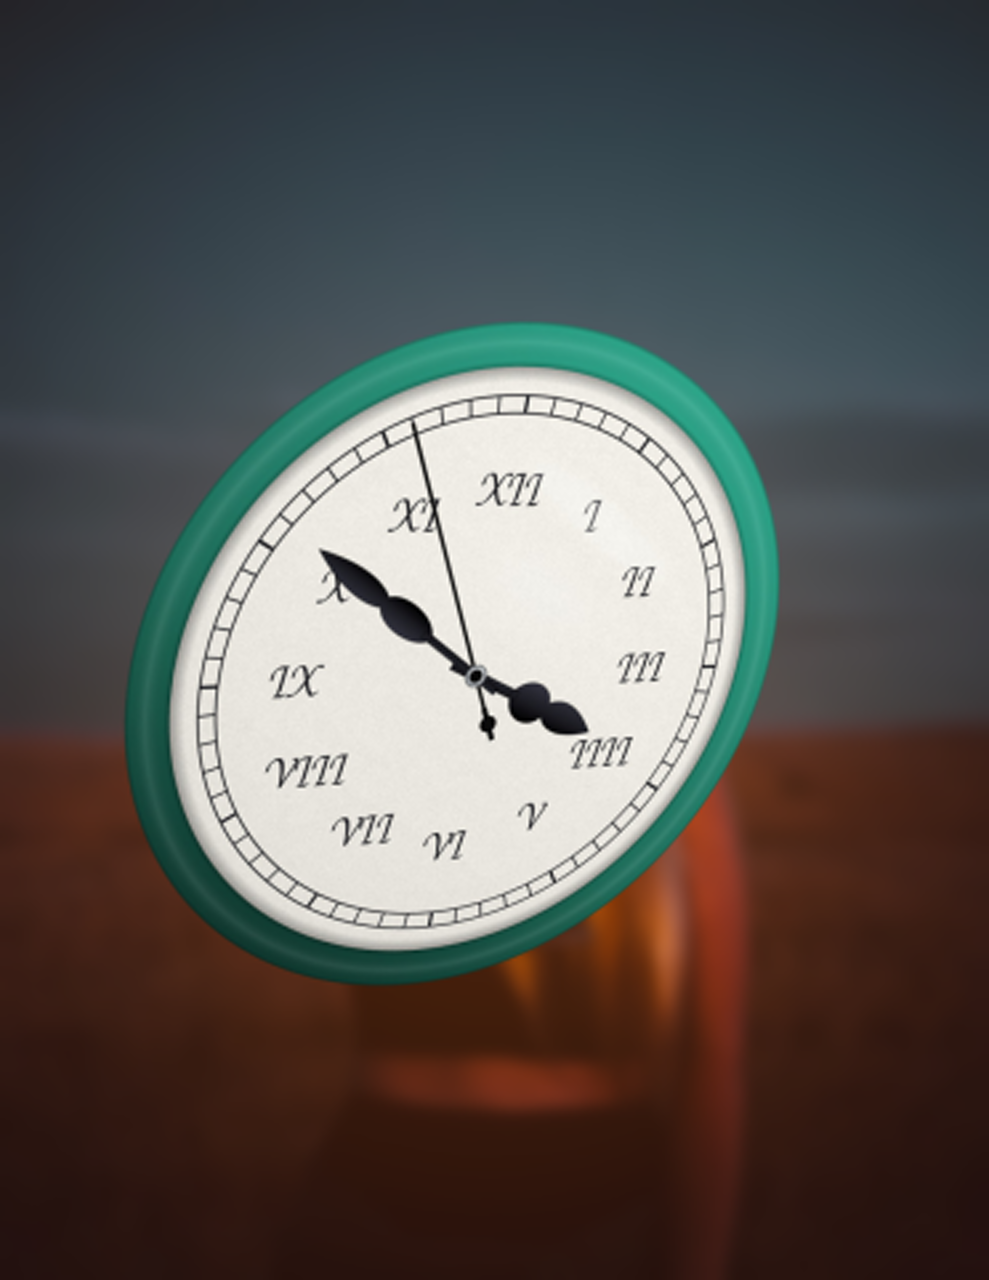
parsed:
**3:50:56**
